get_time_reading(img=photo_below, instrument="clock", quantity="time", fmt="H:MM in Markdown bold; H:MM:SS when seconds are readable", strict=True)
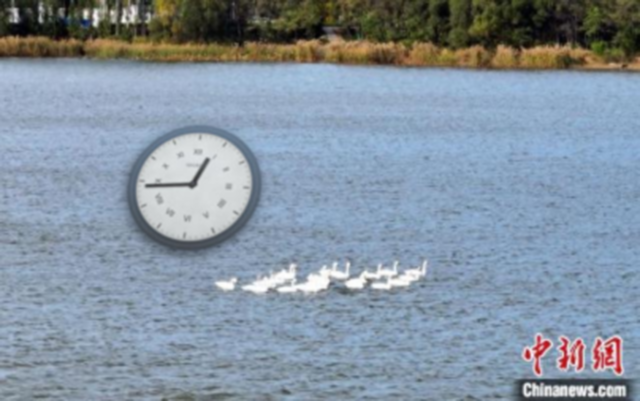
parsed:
**12:44**
